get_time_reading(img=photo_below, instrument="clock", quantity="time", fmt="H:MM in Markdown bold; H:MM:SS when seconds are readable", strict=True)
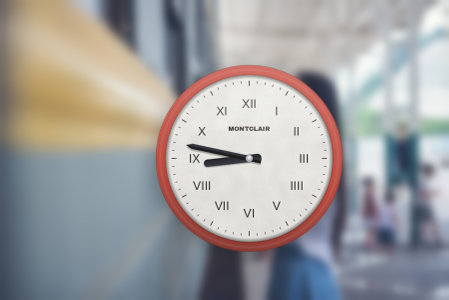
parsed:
**8:47**
